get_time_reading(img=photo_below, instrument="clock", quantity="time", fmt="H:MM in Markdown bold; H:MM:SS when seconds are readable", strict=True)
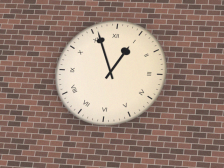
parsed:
**12:56**
